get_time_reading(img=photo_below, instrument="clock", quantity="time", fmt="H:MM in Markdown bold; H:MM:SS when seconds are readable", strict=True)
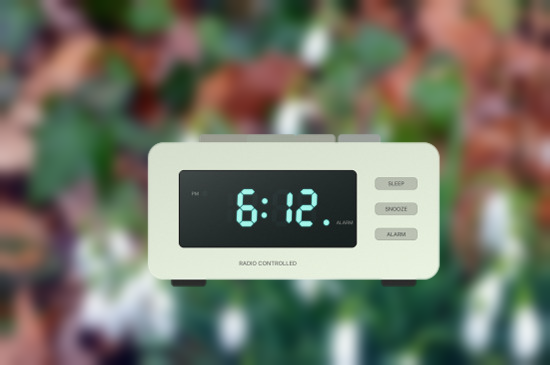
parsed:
**6:12**
